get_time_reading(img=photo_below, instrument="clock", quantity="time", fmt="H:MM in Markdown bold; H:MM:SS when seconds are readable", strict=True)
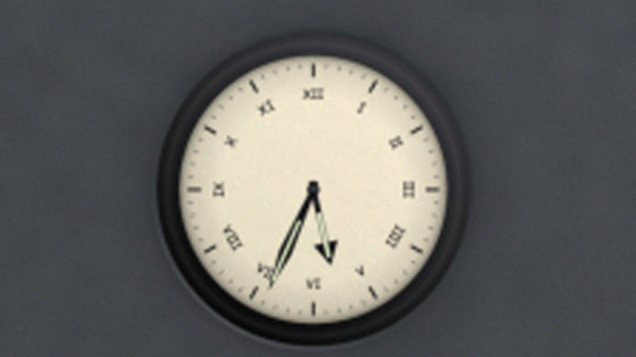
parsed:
**5:34**
